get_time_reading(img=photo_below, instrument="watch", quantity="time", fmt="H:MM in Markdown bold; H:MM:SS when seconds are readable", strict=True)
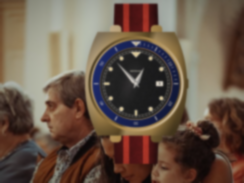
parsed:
**12:53**
